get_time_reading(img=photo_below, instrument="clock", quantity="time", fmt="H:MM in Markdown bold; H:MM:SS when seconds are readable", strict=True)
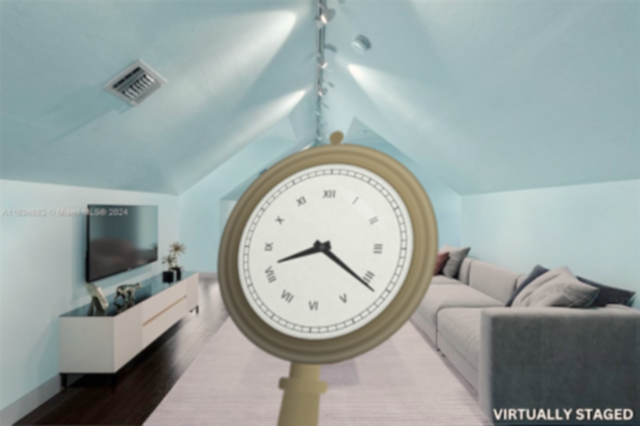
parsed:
**8:21**
